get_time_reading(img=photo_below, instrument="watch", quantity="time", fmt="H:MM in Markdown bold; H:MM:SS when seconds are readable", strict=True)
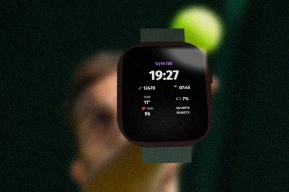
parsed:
**19:27**
